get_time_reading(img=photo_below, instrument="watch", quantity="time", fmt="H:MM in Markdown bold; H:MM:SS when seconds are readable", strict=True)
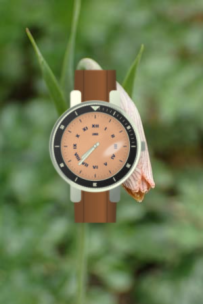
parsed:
**7:37**
